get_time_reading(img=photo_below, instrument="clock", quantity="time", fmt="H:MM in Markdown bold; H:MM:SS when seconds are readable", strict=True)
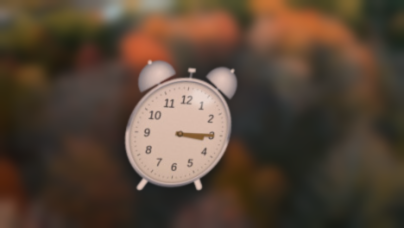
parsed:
**3:15**
